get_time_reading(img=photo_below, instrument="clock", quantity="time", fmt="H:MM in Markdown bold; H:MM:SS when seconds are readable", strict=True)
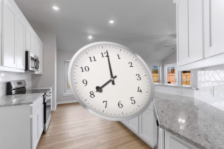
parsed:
**8:01**
